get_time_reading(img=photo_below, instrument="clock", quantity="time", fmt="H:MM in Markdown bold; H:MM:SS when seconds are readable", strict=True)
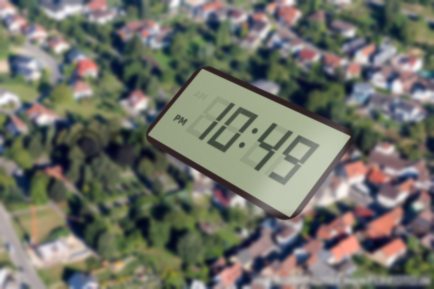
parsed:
**10:49**
